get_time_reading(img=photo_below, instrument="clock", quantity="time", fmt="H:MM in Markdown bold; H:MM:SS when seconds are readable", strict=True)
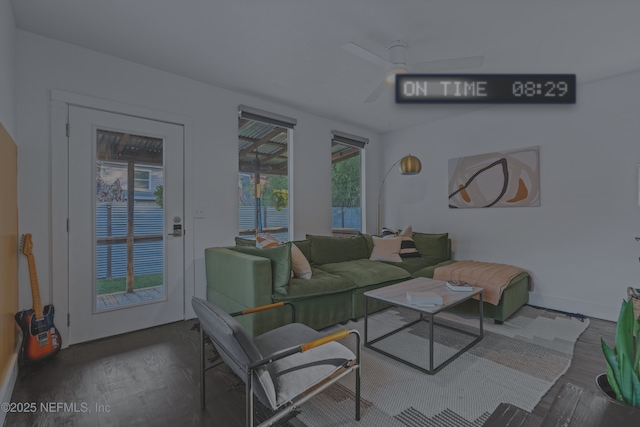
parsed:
**8:29**
